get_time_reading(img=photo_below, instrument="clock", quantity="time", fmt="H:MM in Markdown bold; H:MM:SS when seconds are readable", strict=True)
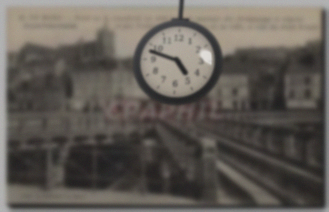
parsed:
**4:48**
